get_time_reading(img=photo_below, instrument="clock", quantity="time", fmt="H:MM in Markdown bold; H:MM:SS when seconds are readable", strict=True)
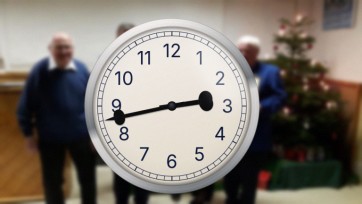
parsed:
**2:43**
